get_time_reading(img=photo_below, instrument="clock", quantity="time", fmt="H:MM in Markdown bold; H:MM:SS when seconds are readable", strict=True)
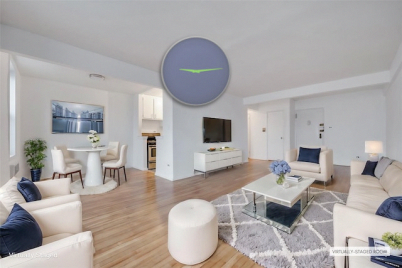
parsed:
**9:14**
